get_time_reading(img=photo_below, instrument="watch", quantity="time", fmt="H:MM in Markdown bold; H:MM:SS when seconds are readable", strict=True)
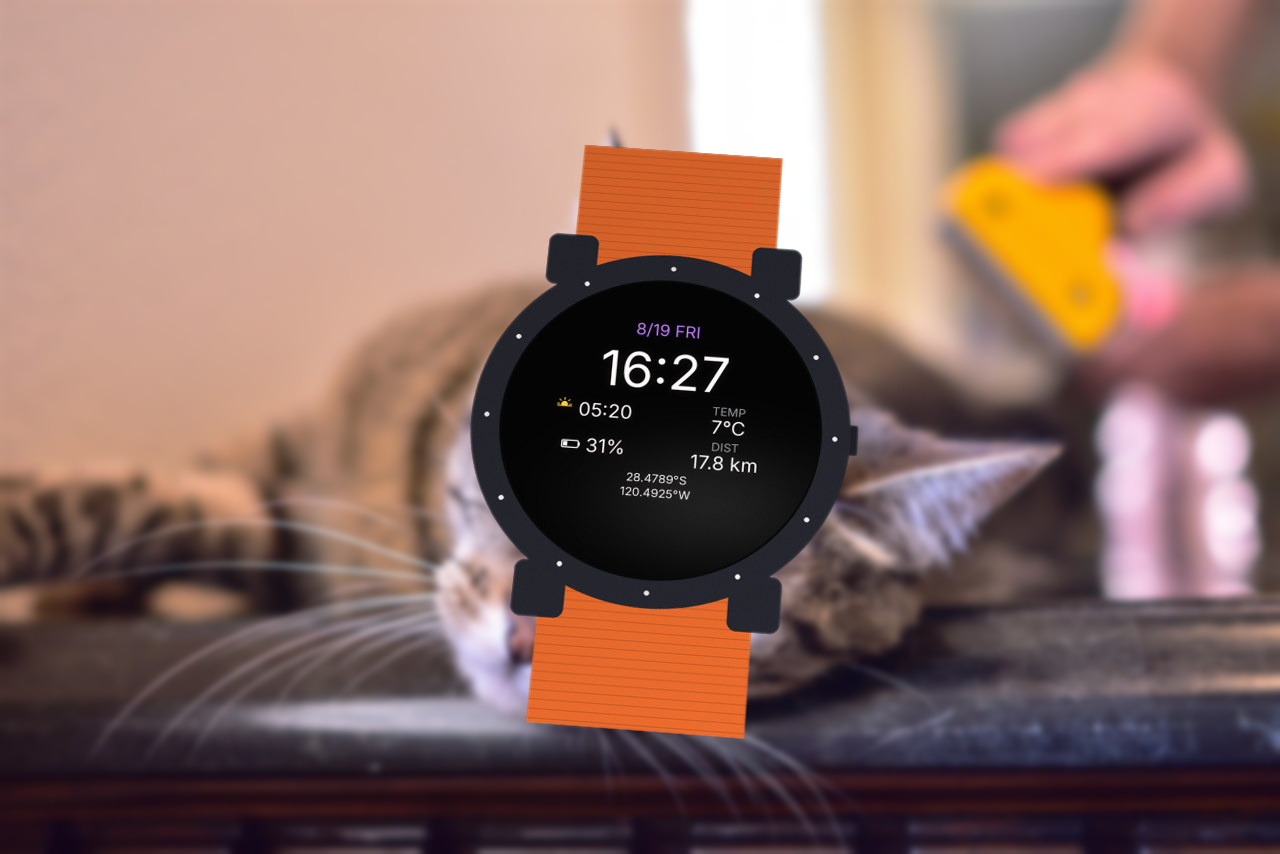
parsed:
**16:27**
